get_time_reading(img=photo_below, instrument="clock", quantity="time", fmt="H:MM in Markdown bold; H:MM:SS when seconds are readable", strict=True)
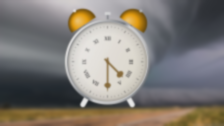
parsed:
**4:30**
